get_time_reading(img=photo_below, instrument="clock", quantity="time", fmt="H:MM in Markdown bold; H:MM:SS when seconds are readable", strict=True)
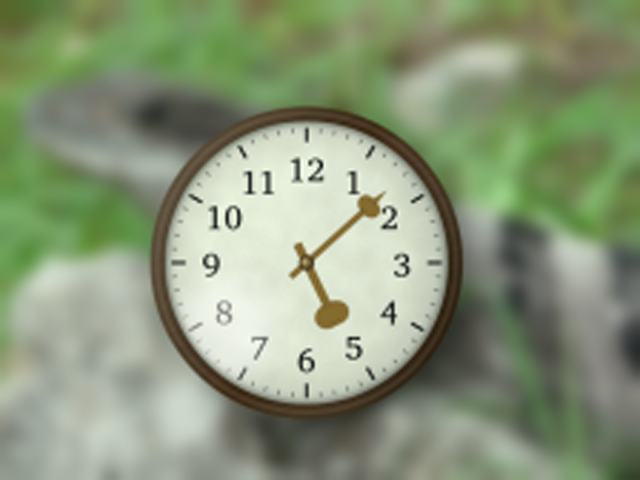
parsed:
**5:08**
